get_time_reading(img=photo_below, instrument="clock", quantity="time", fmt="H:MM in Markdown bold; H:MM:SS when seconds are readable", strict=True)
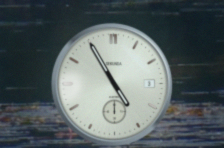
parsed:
**4:55**
